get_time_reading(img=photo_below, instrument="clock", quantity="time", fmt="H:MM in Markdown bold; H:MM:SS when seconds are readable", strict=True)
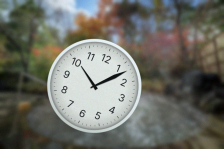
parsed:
**10:07**
